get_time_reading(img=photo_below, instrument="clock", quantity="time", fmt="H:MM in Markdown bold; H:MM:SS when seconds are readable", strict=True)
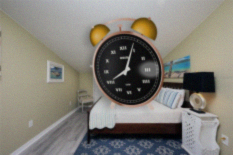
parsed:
**8:04**
